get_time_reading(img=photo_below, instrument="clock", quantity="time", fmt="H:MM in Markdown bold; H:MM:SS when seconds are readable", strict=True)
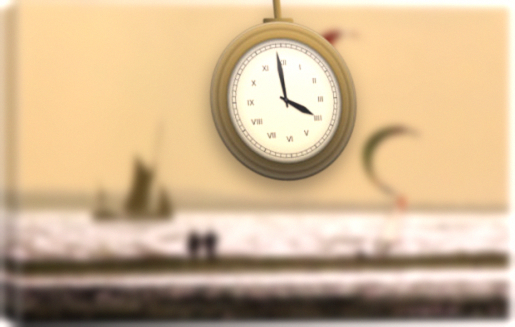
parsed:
**3:59**
